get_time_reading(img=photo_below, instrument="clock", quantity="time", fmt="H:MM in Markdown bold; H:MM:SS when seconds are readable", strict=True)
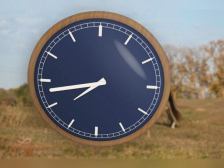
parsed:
**7:43**
